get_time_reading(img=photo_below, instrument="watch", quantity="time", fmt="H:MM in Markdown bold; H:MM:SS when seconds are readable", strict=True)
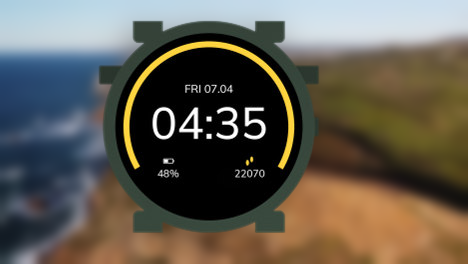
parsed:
**4:35**
